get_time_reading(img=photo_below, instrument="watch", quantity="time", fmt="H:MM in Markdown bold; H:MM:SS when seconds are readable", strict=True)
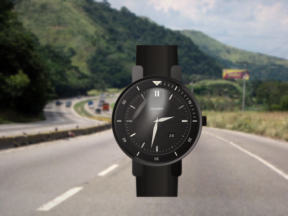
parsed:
**2:32**
